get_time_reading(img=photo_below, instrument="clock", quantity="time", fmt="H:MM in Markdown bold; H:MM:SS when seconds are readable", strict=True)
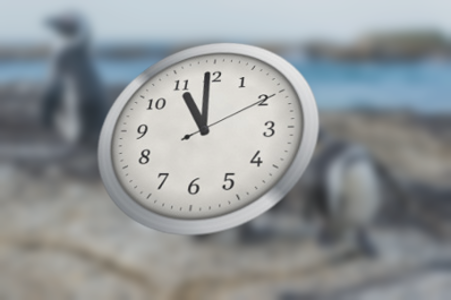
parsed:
**10:59:10**
